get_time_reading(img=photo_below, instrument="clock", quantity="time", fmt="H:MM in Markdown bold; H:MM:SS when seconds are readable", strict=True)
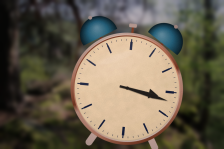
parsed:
**3:17**
